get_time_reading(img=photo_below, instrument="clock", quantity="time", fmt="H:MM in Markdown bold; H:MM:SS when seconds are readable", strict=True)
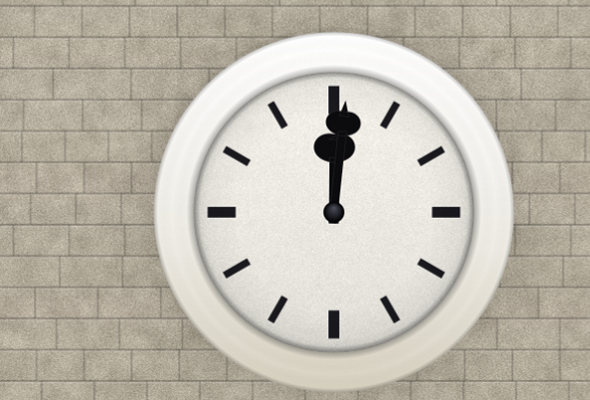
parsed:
**12:01**
